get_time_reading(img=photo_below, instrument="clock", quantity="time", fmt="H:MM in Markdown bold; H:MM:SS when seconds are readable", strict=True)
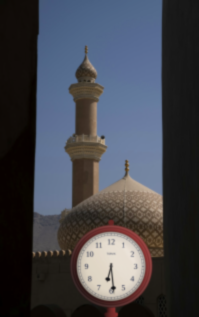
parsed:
**6:29**
